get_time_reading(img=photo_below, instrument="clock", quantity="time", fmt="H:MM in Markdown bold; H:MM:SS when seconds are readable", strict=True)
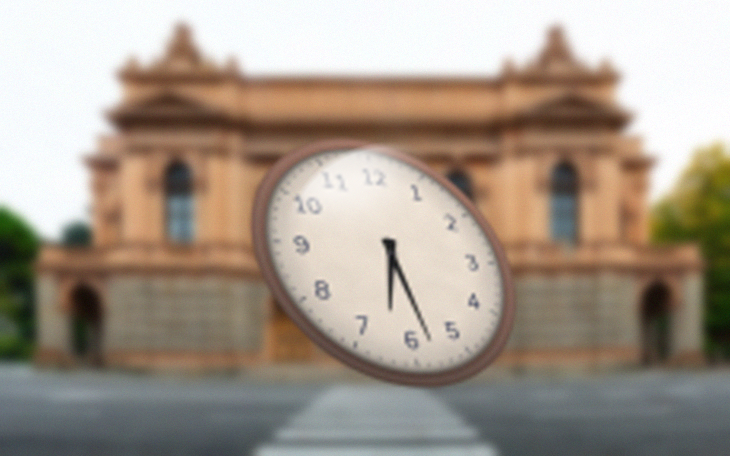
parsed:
**6:28**
